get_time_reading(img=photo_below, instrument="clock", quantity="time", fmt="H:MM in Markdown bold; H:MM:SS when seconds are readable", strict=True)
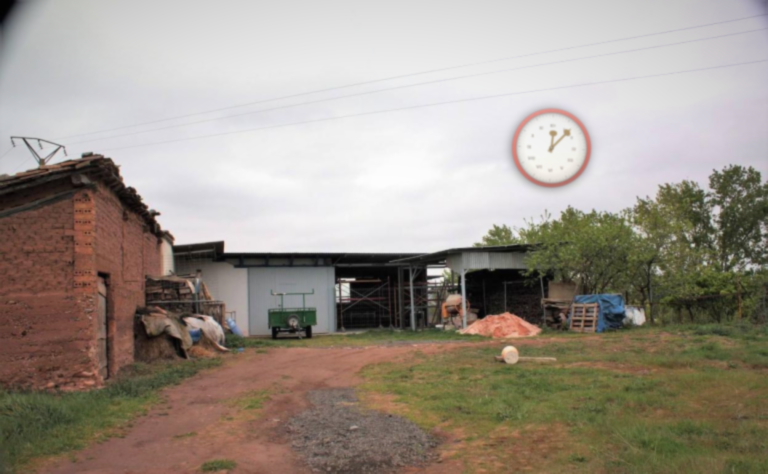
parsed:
**12:07**
